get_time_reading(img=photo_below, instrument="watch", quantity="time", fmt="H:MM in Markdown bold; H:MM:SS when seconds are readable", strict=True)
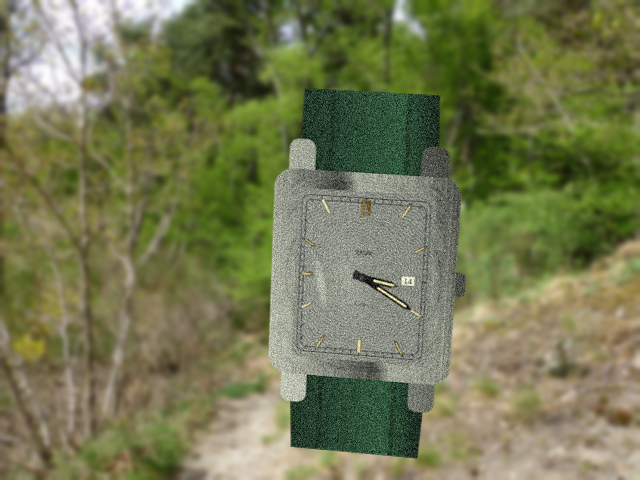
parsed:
**3:20**
